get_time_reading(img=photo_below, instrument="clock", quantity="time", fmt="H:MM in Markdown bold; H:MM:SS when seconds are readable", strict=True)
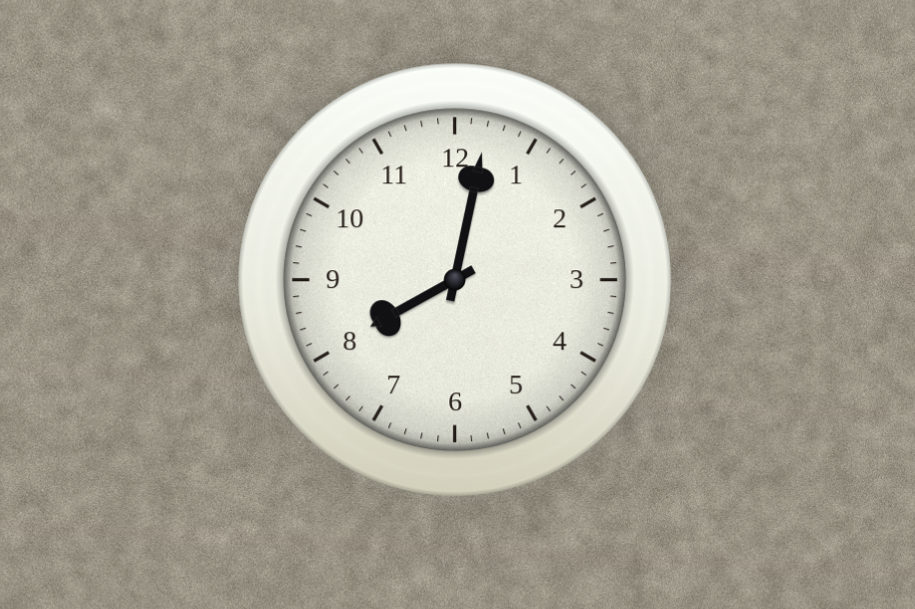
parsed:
**8:02**
